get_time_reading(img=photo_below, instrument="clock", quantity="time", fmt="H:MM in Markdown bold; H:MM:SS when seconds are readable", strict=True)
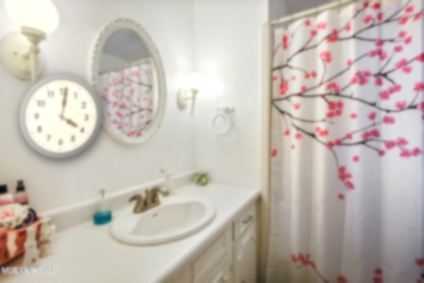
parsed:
**4:01**
